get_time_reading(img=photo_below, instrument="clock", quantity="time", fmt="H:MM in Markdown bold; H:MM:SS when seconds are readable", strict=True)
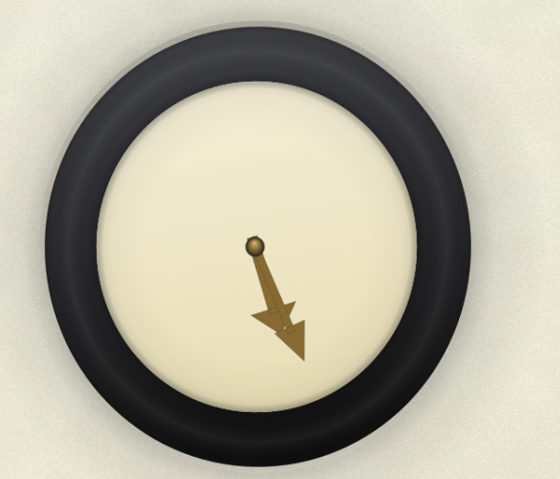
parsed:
**5:26**
